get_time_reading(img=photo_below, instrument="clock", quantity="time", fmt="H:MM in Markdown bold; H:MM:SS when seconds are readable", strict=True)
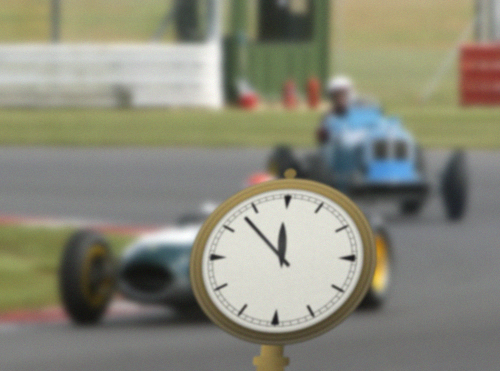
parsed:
**11:53**
